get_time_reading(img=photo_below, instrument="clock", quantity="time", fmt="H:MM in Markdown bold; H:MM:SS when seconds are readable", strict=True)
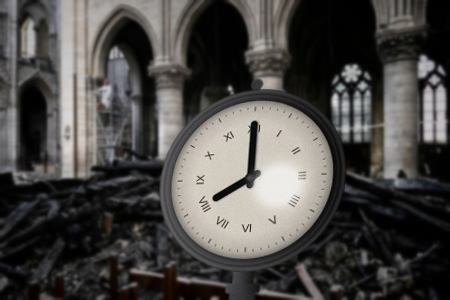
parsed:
**8:00**
